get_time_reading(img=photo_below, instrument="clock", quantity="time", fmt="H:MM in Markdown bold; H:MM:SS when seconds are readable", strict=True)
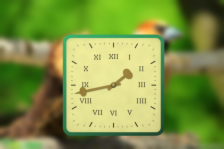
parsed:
**1:43**
